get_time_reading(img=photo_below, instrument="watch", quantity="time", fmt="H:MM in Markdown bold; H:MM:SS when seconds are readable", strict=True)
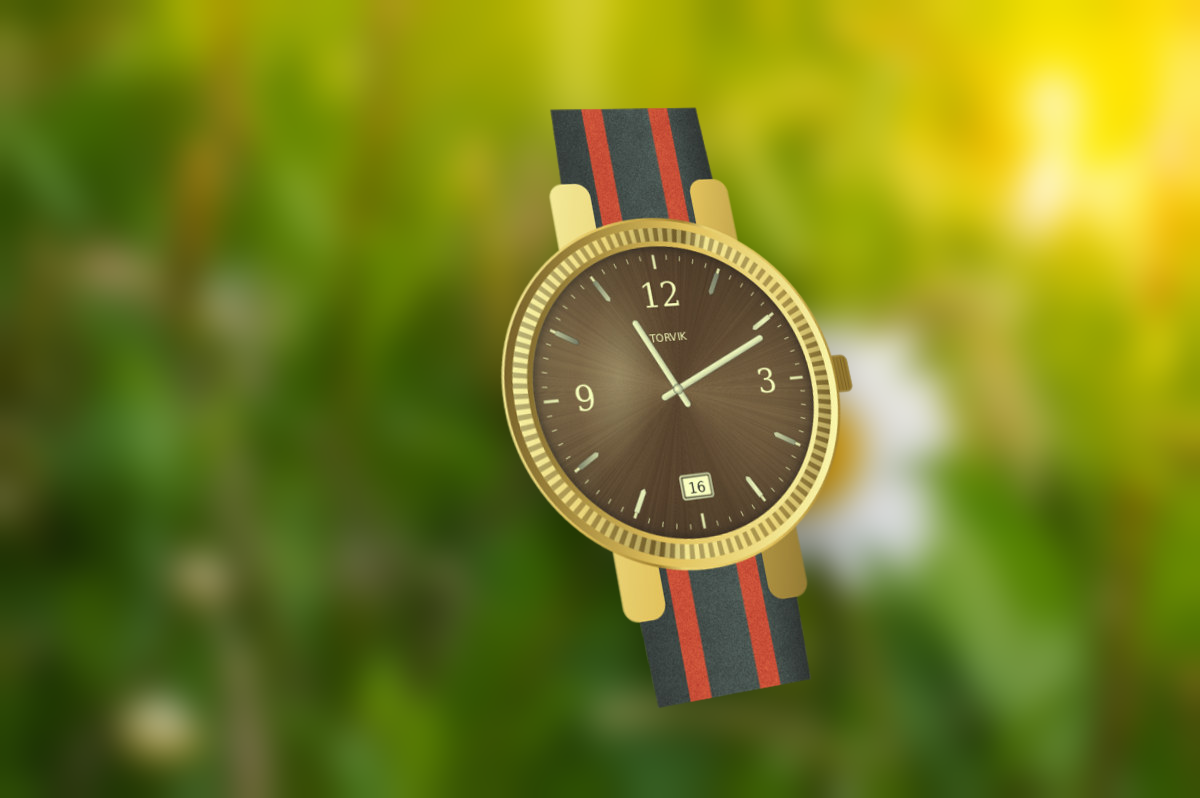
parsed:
**11:11**
